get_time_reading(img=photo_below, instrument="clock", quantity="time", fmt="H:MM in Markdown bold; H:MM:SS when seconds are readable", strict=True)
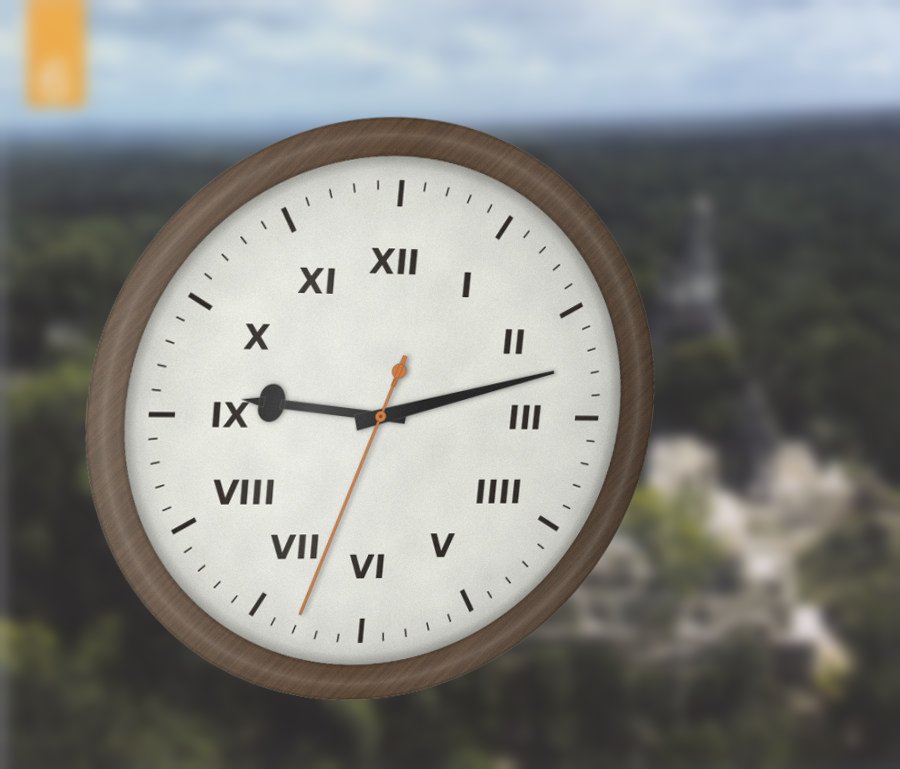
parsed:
**9:12:33**
